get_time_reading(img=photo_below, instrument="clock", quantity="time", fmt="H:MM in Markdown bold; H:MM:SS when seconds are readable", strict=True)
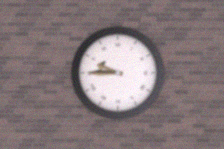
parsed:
**9:45**
